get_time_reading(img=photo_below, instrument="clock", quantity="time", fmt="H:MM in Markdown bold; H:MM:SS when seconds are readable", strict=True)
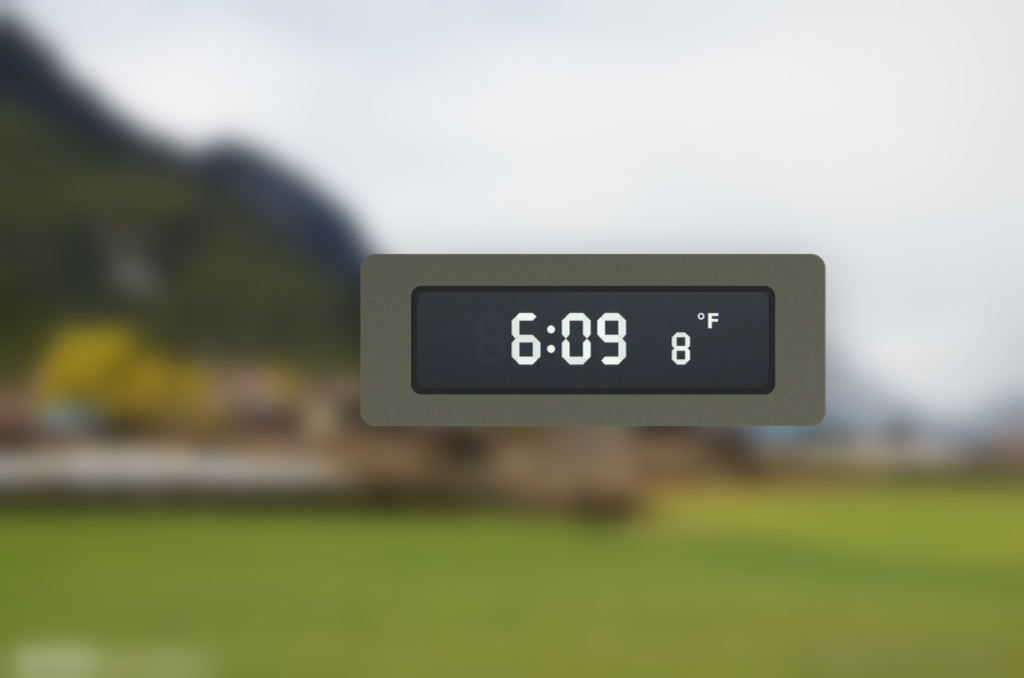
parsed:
**6:09**
